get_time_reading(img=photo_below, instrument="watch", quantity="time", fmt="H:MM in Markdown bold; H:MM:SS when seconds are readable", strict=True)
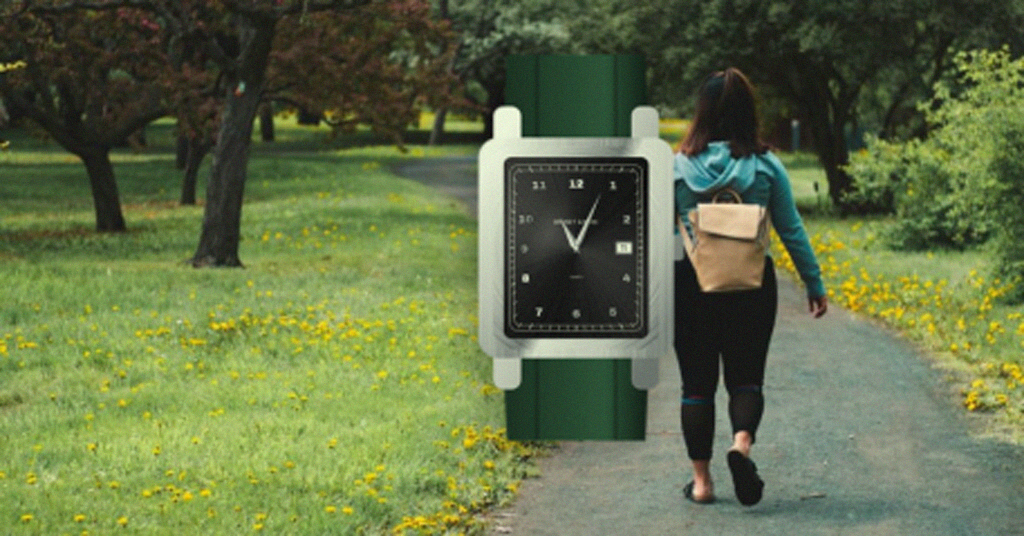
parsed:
**11:04**
